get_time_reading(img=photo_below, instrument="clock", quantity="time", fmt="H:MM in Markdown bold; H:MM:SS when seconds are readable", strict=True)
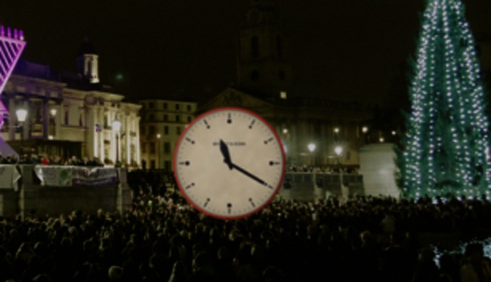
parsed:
**11:20**
